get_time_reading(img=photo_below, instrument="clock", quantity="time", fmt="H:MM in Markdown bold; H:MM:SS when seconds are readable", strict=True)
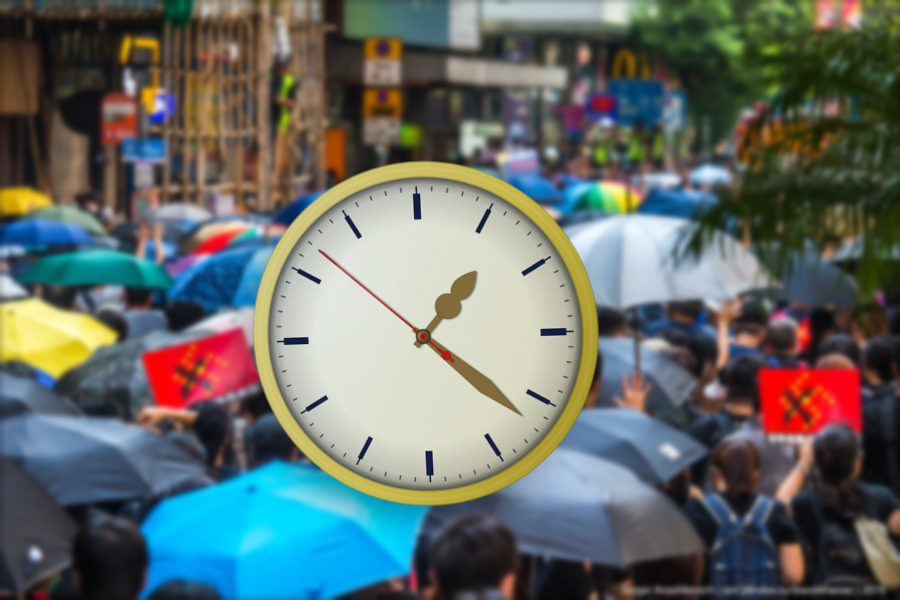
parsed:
**1:21:52**
